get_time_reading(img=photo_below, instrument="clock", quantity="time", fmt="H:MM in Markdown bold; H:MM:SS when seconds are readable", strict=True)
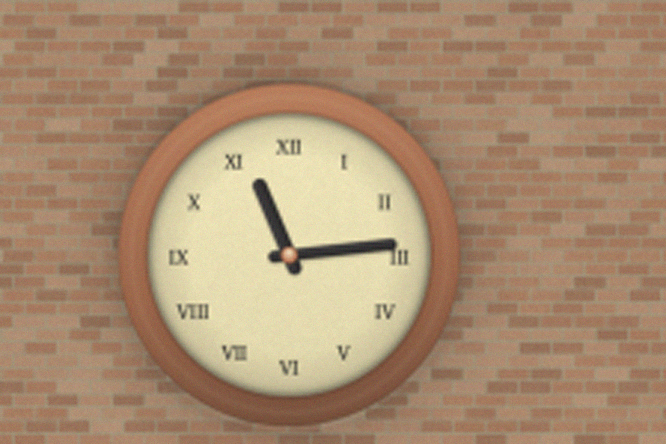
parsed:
**11:14**
